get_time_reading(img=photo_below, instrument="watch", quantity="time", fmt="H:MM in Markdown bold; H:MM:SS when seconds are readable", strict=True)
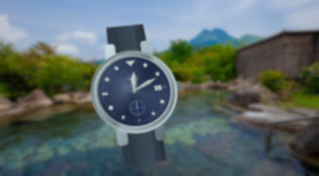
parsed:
**12:11**
